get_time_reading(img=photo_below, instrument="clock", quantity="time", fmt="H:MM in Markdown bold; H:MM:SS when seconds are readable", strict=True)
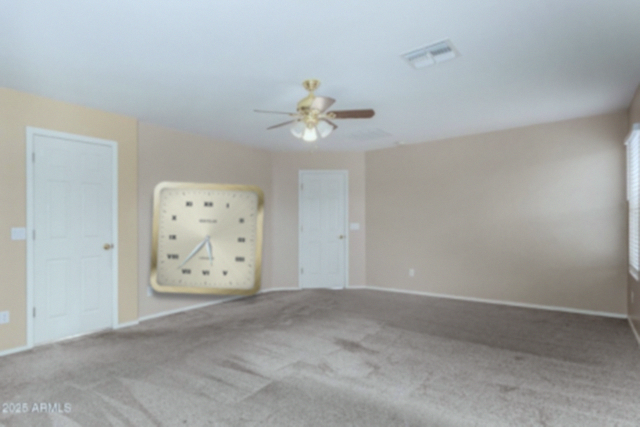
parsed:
**5:37**
